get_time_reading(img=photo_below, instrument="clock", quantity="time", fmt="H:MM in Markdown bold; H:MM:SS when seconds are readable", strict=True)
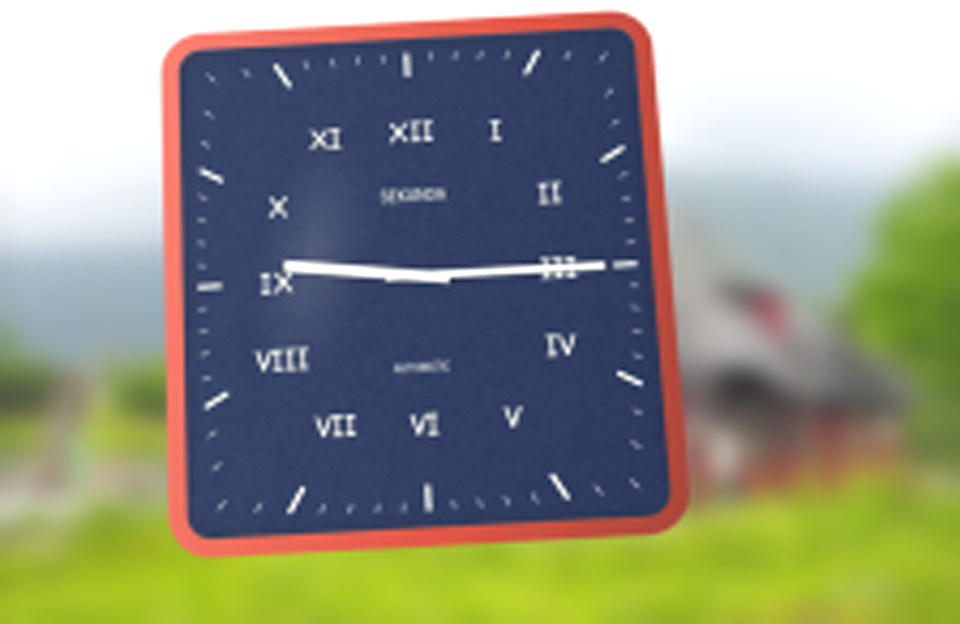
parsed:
**9:15**
